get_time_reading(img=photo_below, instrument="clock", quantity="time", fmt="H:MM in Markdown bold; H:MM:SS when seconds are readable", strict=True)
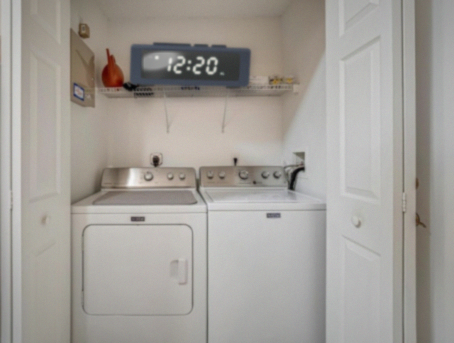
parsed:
**12:20**
